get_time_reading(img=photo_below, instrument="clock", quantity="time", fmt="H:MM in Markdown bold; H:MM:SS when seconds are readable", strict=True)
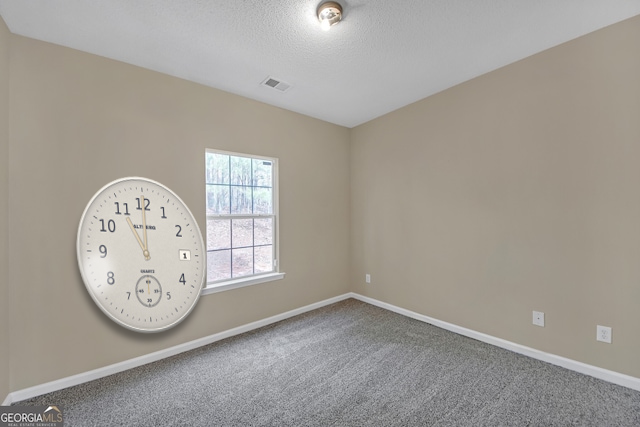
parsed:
**11:00**
